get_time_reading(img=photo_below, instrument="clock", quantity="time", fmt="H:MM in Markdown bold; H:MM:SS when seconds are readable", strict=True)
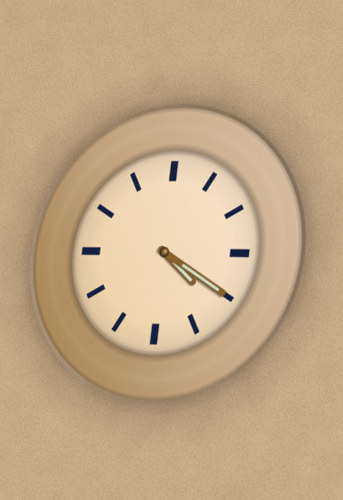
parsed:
**4:20**
